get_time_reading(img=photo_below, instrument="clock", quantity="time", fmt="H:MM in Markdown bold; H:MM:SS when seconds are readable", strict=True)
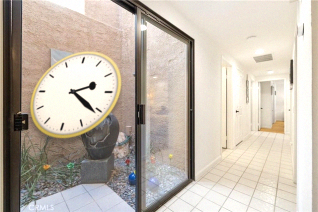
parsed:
**2:21**
